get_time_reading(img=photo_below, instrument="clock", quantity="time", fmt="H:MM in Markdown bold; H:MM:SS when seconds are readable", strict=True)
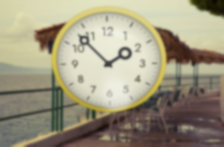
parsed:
**1:53**
